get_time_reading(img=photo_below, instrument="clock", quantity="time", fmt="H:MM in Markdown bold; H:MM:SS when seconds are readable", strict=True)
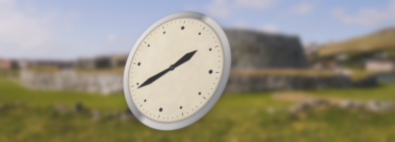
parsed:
**1:39**
